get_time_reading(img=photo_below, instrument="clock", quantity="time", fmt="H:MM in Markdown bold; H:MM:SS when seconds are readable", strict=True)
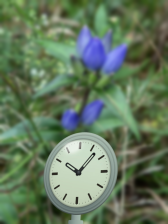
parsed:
**10:07**
